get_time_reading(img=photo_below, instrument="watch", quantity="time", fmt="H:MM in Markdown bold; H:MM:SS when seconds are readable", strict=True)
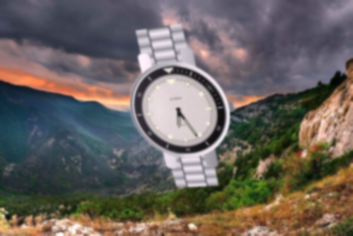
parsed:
**6:26**
